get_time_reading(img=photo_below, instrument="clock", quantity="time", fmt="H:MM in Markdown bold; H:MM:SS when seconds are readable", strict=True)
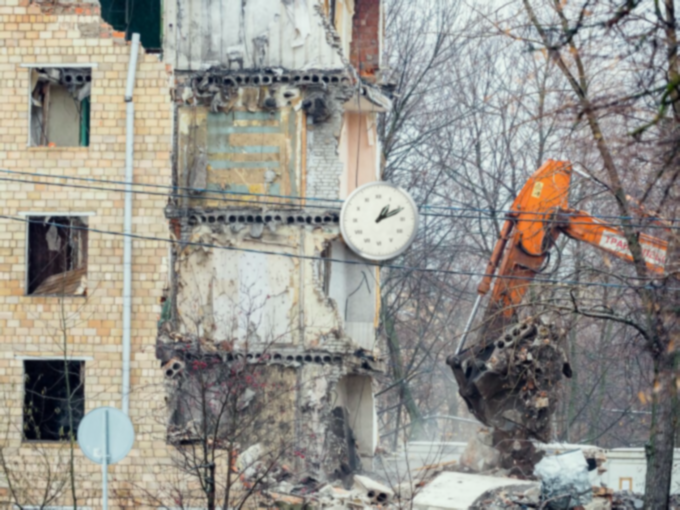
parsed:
**1:11**
